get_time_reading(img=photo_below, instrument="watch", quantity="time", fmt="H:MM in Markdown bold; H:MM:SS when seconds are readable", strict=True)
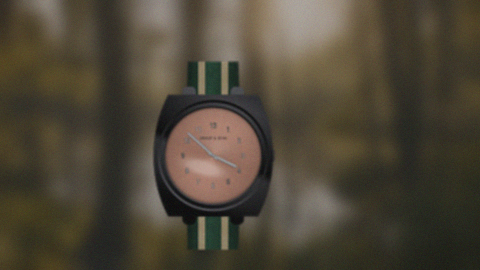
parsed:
**3:52**
